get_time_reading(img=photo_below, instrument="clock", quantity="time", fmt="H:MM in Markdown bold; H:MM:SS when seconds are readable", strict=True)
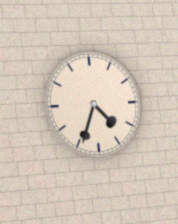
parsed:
**4:34**
